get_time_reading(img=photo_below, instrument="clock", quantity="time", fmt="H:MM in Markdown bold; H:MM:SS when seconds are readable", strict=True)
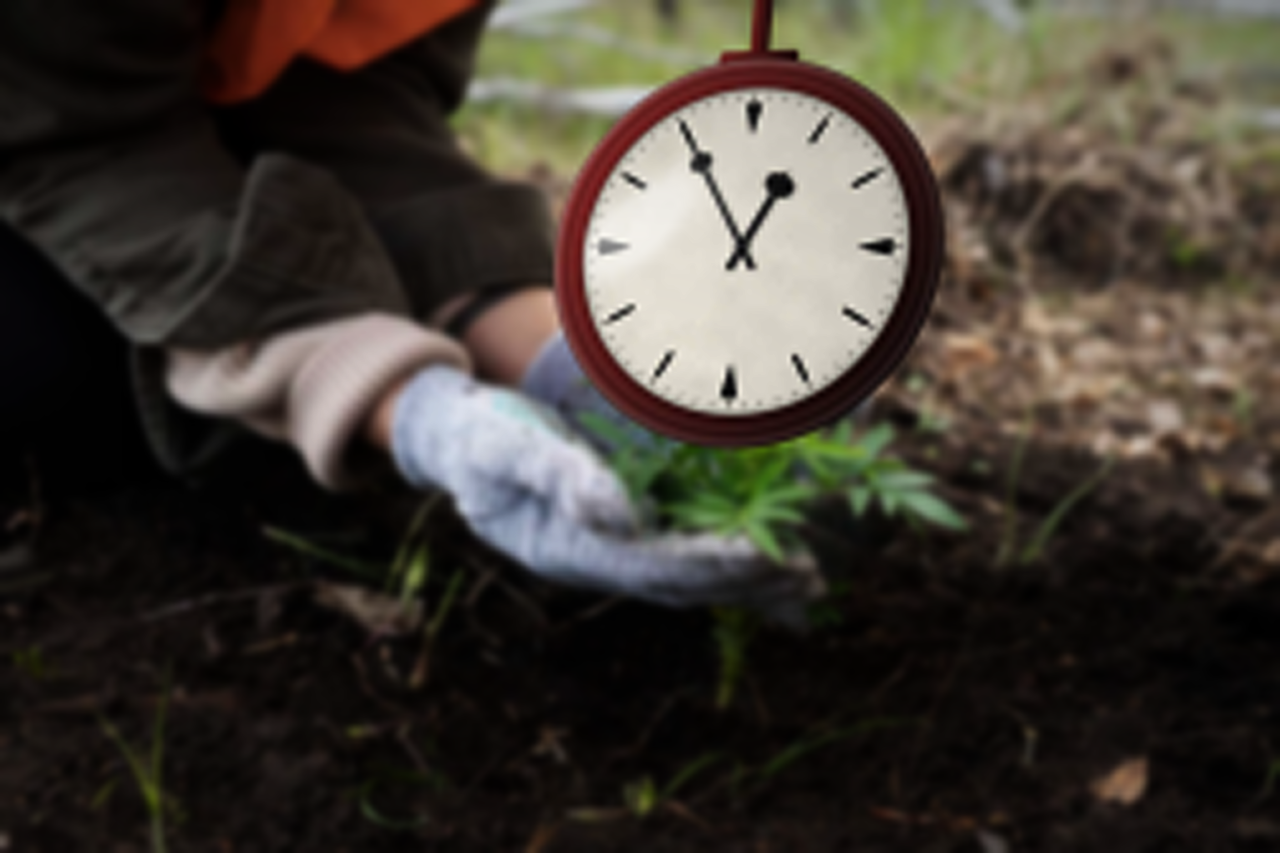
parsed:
**12:55**
